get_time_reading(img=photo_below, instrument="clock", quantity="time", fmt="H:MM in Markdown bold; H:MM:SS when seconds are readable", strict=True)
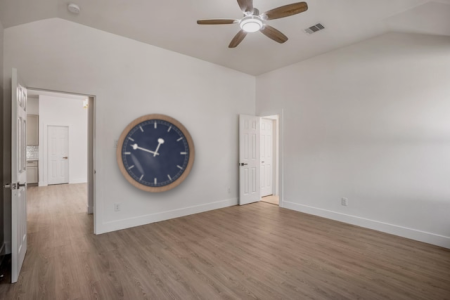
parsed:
**12:48**
